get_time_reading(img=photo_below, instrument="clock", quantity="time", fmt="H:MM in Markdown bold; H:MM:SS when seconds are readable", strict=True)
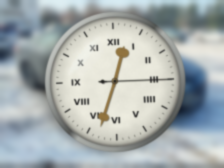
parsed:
**12:33:15**
